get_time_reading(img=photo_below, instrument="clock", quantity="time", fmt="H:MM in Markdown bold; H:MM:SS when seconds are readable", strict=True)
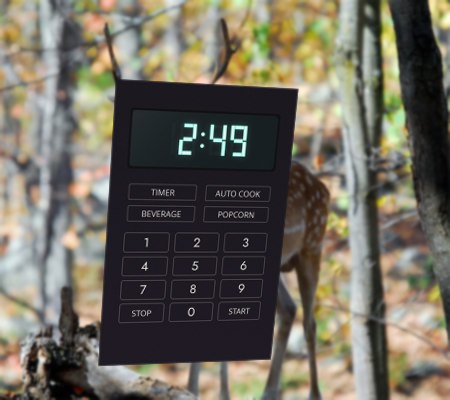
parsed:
**2:49**
